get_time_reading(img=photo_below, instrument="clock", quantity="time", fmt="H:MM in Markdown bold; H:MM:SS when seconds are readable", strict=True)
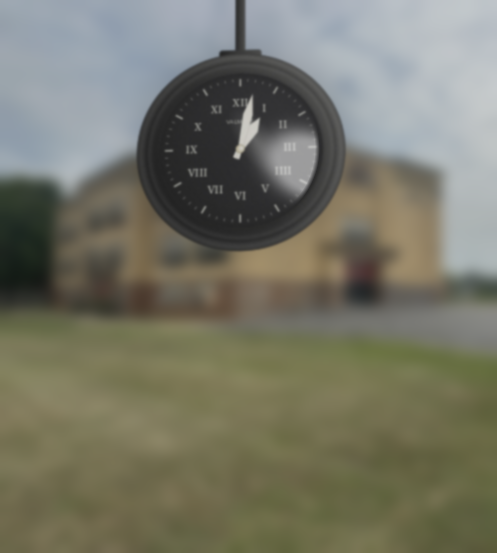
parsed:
**1:02**
